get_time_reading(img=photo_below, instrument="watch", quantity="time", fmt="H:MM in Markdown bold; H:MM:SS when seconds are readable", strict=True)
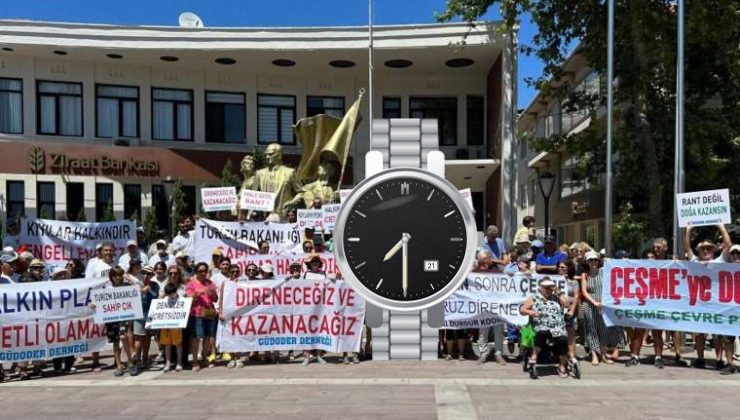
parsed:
**7:30**
